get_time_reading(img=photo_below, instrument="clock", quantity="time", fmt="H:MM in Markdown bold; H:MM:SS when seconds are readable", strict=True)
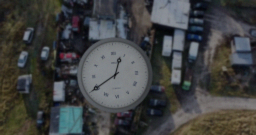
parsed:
**12:40**
